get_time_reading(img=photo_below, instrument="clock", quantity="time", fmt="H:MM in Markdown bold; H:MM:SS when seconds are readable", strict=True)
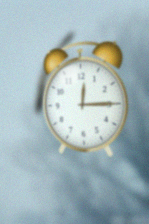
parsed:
**12:15**
